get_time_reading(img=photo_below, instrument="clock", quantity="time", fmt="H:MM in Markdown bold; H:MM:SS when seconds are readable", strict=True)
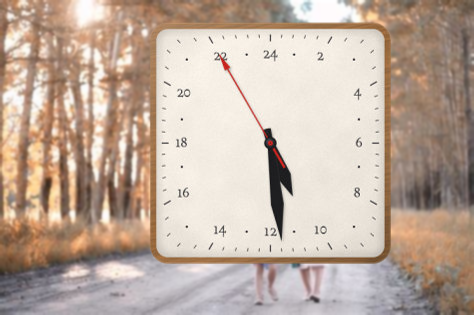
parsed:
**10:28:55**
